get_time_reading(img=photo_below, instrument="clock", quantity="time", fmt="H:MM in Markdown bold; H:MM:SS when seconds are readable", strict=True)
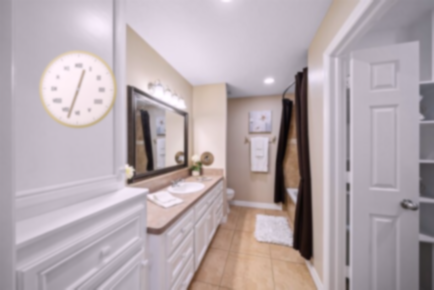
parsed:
**12:33**
